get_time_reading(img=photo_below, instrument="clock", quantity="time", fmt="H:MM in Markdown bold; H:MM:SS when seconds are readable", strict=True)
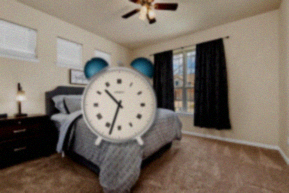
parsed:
**10:33**
